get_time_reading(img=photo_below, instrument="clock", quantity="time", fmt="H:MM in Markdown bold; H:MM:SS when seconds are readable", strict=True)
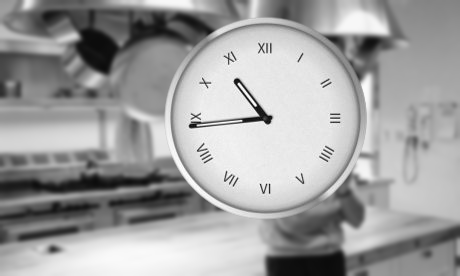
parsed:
**10:44**
